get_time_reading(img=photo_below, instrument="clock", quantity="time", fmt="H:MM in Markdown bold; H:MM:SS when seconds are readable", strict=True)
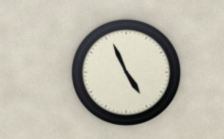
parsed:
**4:56**
